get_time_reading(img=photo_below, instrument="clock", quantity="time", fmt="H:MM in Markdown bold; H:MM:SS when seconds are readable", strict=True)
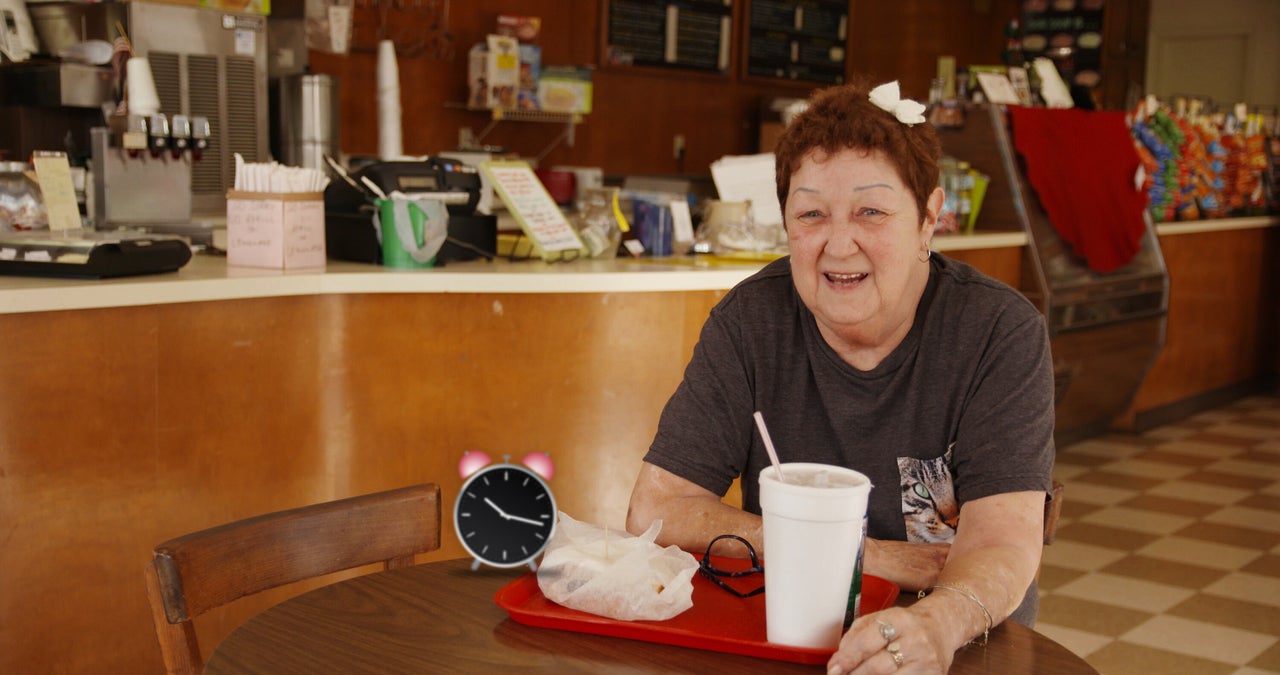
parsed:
**10:17**
